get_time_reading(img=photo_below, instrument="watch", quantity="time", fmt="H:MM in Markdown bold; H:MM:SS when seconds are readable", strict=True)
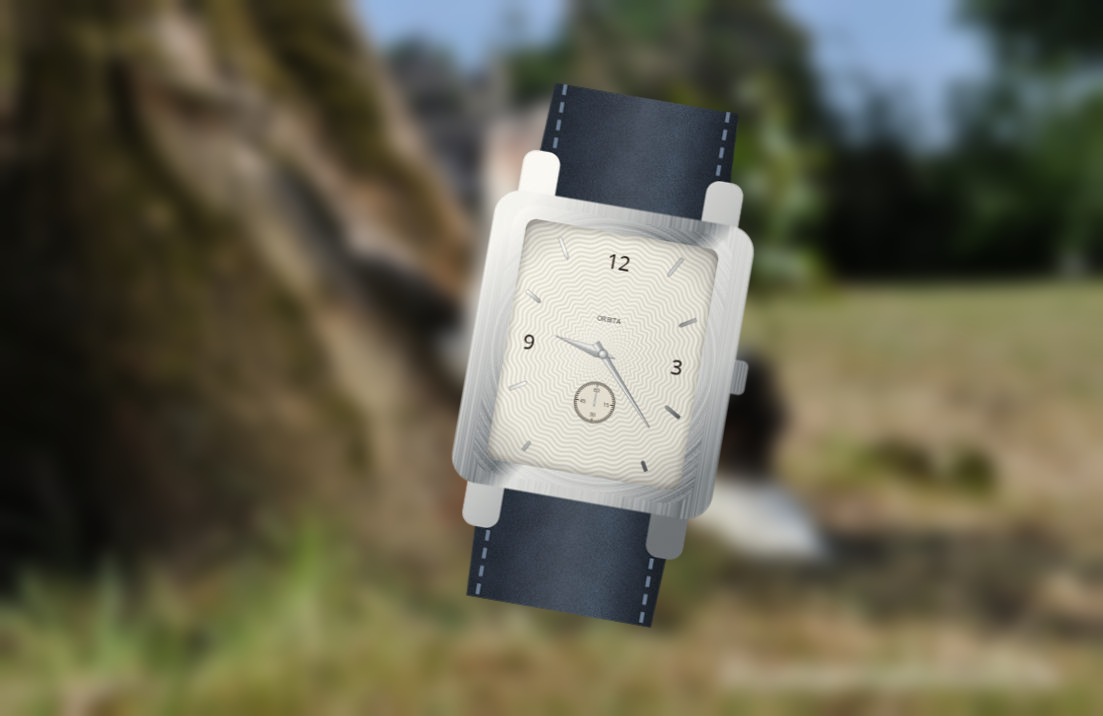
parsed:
**9:23**
